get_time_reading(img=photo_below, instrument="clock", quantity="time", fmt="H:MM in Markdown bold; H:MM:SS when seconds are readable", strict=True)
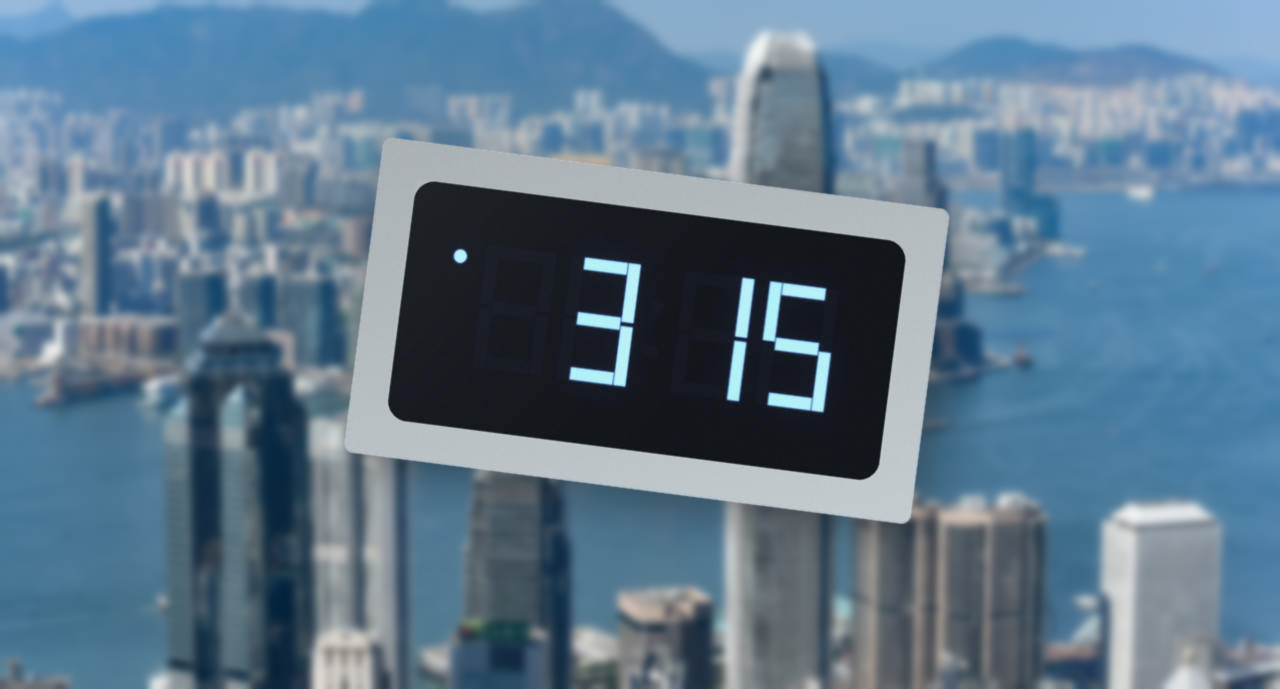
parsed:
**3:15**
